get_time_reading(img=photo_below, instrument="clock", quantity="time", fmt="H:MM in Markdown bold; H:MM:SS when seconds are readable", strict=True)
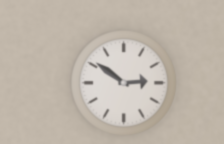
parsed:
**2:51**
